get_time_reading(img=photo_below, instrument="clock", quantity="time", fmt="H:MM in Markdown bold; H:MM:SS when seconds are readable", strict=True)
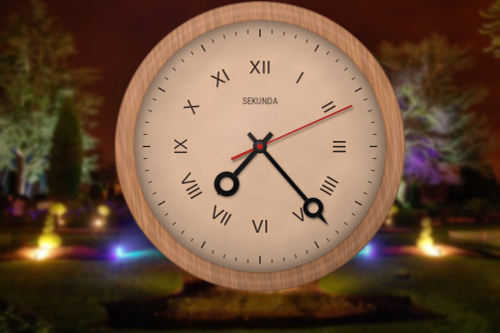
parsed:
**7:23:11**
